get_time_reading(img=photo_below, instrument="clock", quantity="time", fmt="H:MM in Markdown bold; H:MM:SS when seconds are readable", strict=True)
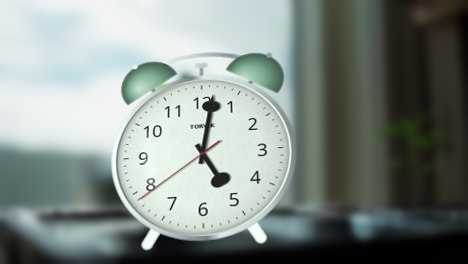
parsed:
**5:01:39**
